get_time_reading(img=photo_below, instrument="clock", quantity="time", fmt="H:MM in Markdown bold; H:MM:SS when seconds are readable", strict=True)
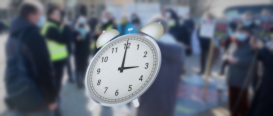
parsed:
**3:00**
